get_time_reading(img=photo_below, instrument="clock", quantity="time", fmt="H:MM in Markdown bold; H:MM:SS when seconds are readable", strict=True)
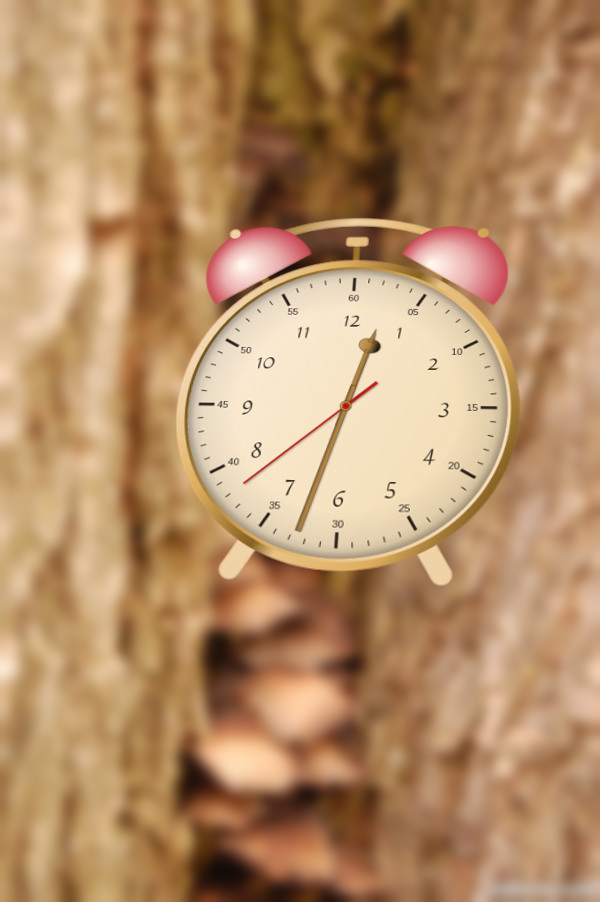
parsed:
**12:32:38**
